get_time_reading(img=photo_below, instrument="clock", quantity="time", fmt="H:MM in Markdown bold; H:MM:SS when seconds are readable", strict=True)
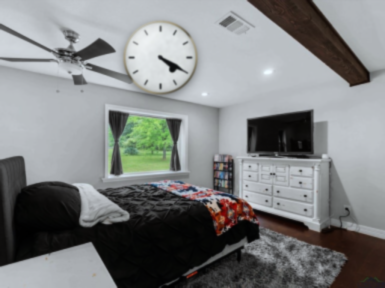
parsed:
**4:20**
